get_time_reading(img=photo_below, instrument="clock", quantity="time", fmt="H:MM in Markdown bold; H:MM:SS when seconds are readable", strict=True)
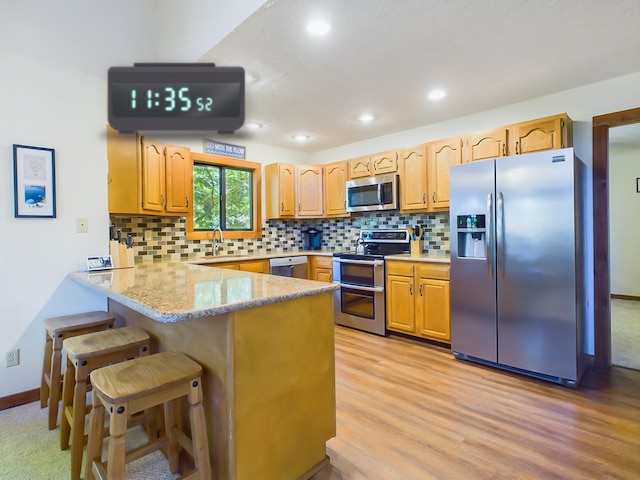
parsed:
**11:35:52**
